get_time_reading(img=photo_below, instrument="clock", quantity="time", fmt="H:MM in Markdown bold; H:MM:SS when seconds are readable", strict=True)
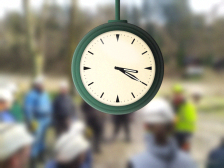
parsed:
**3:20**
